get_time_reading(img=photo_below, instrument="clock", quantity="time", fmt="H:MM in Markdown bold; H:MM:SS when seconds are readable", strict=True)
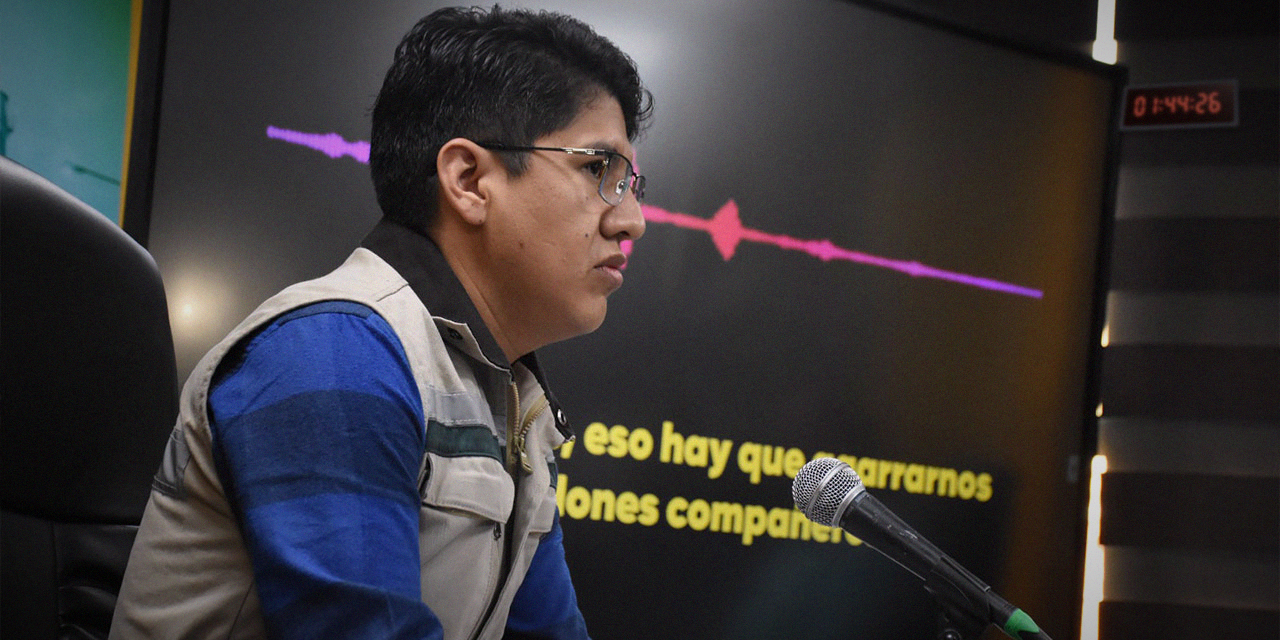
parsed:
**1:44:26**
